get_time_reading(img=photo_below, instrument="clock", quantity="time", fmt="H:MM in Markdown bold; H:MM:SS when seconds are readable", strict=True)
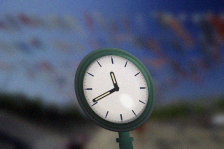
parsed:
**11:41**
